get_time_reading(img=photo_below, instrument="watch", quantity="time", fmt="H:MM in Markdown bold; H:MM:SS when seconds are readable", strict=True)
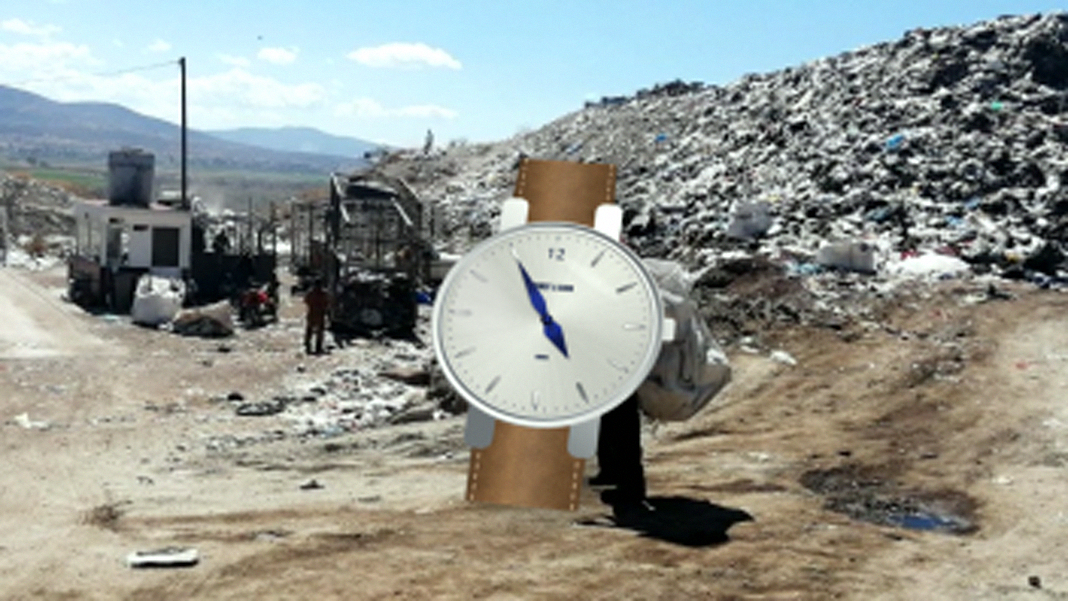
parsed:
**4:55**
